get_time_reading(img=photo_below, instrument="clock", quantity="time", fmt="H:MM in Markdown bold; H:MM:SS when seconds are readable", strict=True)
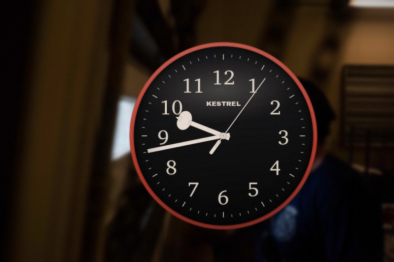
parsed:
**9:43:06**
